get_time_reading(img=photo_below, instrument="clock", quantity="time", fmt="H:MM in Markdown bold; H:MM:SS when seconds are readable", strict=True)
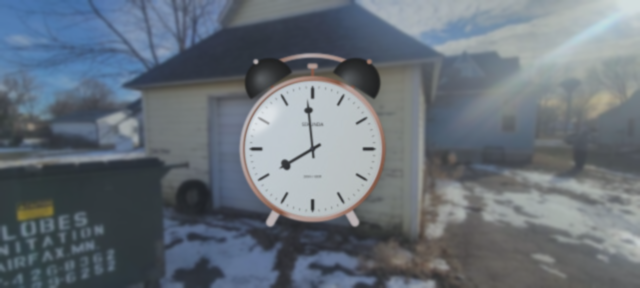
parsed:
**7:59**
